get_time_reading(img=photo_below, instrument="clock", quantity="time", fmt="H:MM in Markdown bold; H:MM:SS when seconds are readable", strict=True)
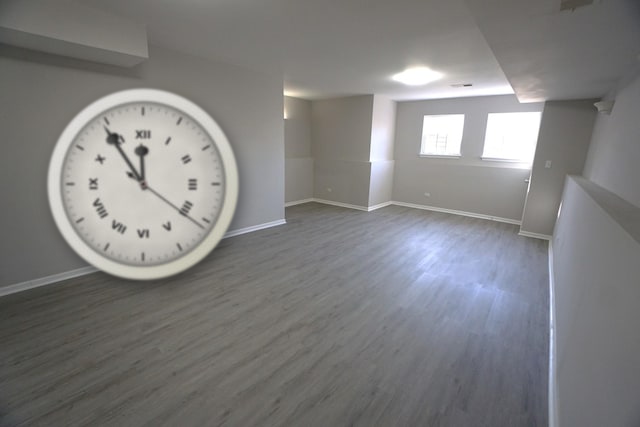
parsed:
**11:54:21**
